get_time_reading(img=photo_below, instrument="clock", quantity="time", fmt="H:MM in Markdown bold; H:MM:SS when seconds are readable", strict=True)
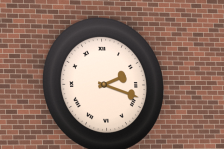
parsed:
**2:18**
